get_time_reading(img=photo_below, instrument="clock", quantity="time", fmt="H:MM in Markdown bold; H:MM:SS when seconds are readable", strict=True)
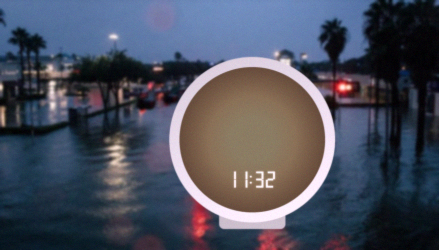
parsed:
**11:32**
